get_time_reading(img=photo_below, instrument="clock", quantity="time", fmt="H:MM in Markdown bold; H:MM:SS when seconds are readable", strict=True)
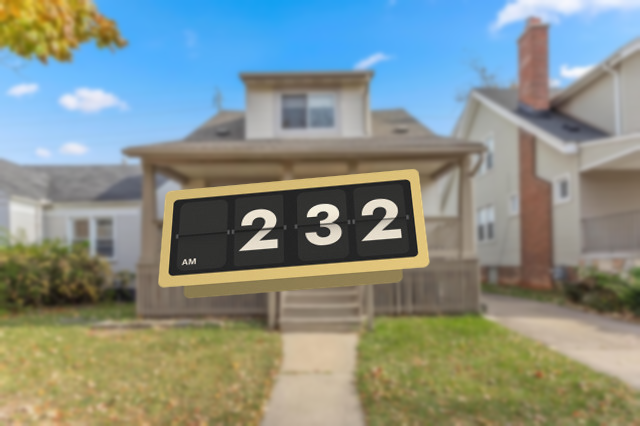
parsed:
**2:32**
